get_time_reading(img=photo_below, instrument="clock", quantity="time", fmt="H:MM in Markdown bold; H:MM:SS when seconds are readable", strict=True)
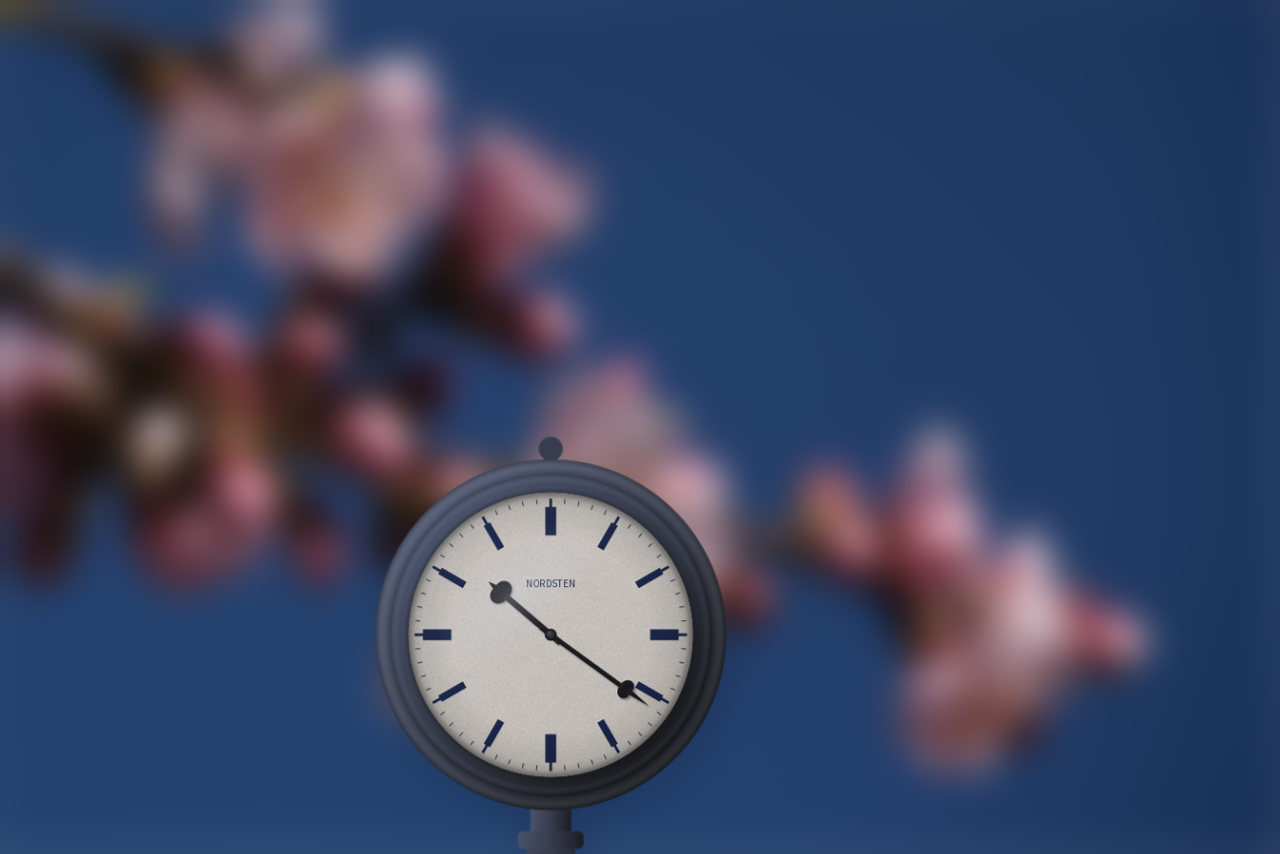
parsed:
**10:21**
